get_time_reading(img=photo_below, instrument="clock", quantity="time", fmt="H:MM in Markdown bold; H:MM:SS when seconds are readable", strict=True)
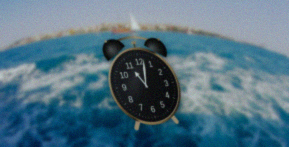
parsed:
**11:02**
